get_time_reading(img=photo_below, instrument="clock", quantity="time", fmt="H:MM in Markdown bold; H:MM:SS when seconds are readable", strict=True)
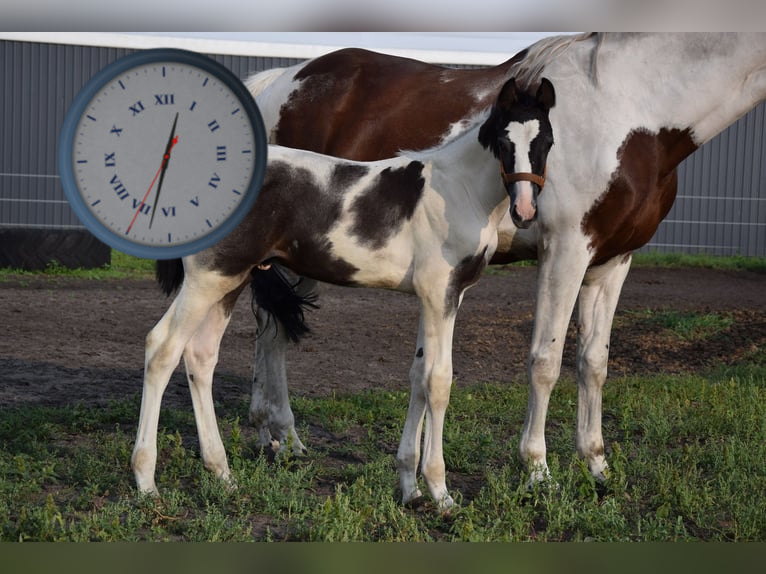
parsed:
**12:32:35**
